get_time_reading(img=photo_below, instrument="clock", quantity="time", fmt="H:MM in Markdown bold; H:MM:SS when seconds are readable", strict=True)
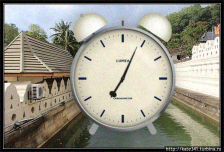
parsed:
**7:04**
